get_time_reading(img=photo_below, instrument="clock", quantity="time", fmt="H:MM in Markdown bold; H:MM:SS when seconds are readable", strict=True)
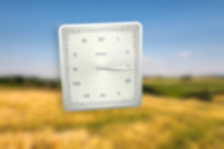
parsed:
**3:16**
